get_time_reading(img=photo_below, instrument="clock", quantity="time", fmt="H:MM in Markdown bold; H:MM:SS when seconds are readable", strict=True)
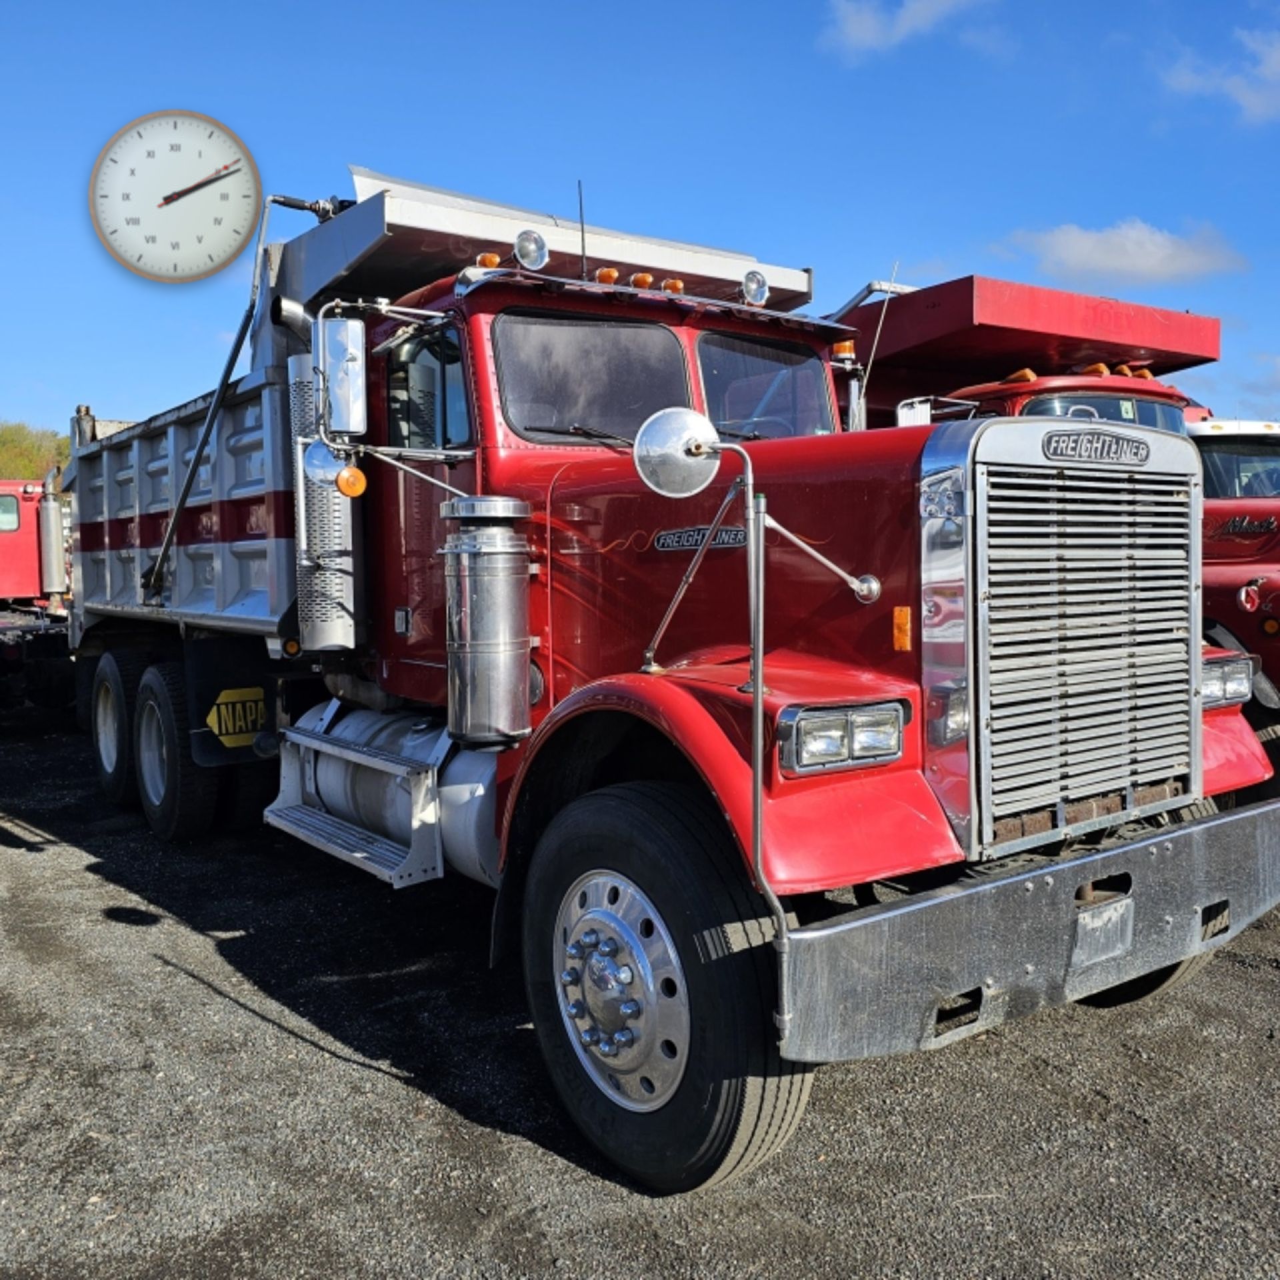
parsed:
**2:11:10**
